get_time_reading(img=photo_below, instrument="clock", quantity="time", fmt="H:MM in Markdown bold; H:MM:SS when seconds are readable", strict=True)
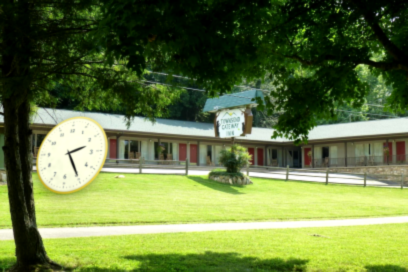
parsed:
**2:25**
